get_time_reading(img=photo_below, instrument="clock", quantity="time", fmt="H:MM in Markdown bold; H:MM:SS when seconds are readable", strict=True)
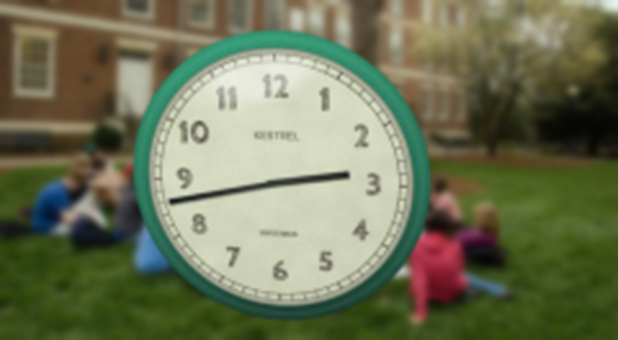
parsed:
**2:43**
